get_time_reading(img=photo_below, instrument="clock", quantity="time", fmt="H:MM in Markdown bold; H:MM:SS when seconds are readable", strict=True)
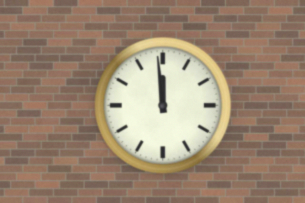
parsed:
**11:59**
